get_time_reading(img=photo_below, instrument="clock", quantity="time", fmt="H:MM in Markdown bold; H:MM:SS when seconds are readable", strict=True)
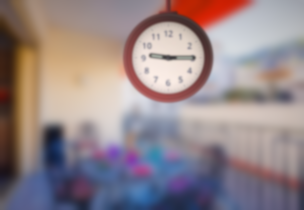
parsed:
**9:15**
